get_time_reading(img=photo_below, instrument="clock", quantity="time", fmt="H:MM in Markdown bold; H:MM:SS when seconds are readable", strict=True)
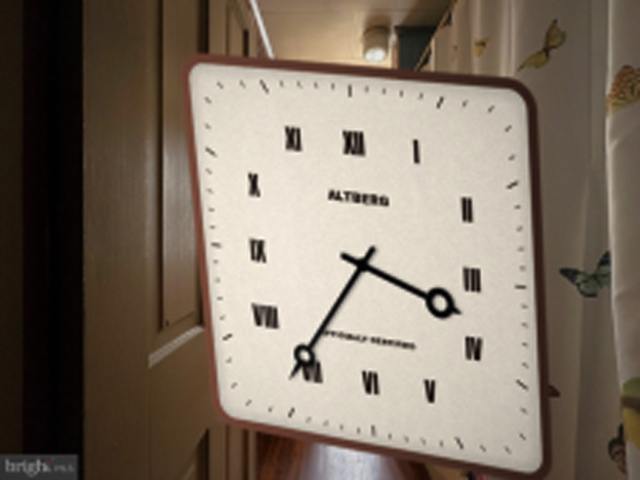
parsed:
**3:36**
